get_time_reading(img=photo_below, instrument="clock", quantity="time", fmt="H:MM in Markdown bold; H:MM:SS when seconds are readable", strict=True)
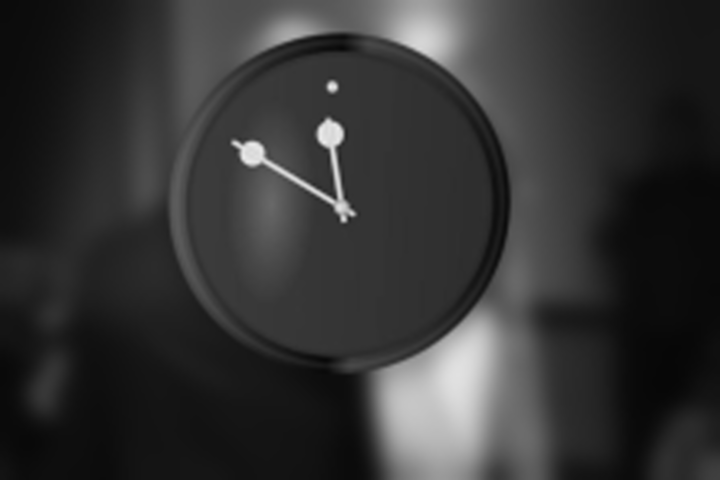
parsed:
**11:51**
